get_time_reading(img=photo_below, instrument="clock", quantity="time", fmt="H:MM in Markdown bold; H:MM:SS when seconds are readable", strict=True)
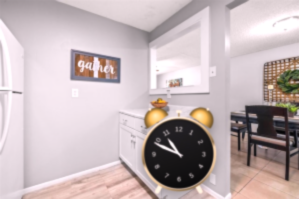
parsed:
**10:49**
